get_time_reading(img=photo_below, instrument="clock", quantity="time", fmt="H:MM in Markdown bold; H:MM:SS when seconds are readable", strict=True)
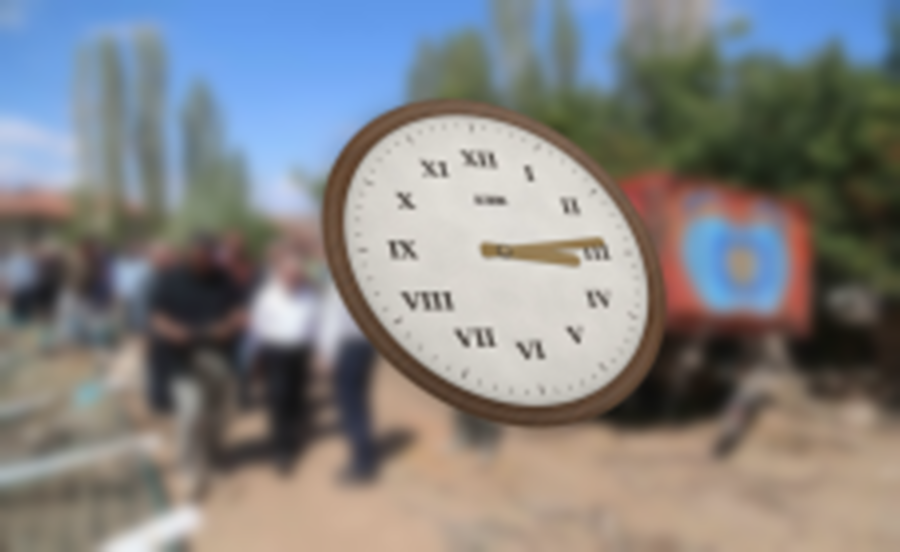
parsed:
**3:14**
